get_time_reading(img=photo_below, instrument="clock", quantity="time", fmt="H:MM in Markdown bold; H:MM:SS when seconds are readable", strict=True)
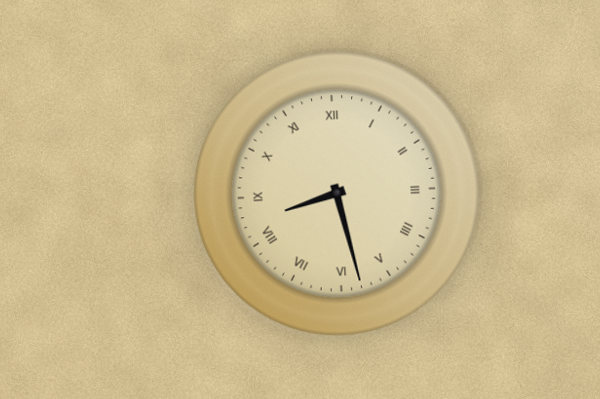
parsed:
**8:28**
